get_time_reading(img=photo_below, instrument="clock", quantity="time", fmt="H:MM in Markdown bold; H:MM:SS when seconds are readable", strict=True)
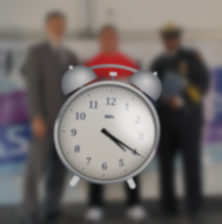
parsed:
**4:20**
